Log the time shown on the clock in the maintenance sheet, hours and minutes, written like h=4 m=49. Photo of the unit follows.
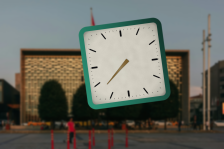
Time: h=7 m=38
